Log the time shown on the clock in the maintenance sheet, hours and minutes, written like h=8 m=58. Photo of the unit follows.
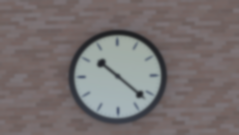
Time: h=10 m=22
